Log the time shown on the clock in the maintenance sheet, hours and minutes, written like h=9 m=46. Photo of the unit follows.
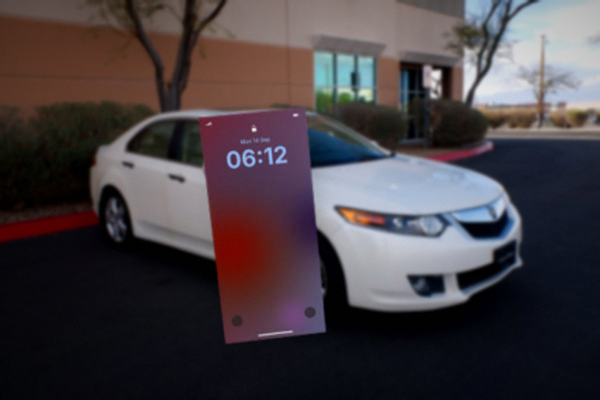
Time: h=6 m=12
